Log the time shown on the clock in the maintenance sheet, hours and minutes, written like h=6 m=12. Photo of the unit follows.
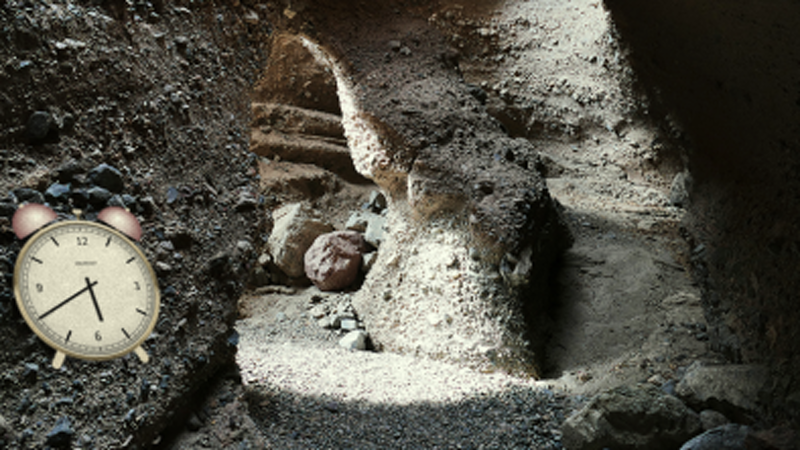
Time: h=5 m=40
